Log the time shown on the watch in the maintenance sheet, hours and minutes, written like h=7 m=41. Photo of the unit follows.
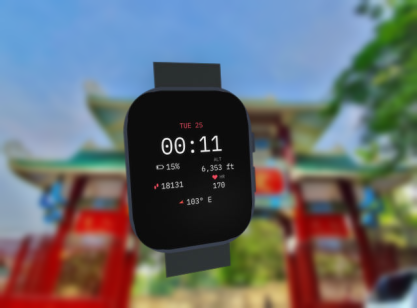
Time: h=0 m=11
